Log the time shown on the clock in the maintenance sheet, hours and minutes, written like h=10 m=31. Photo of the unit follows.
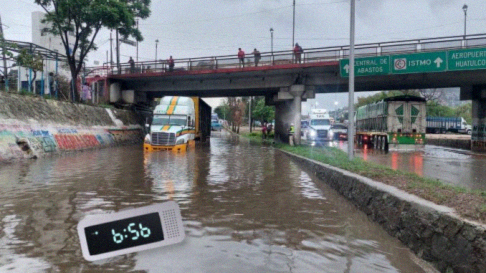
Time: h=6 m=56
